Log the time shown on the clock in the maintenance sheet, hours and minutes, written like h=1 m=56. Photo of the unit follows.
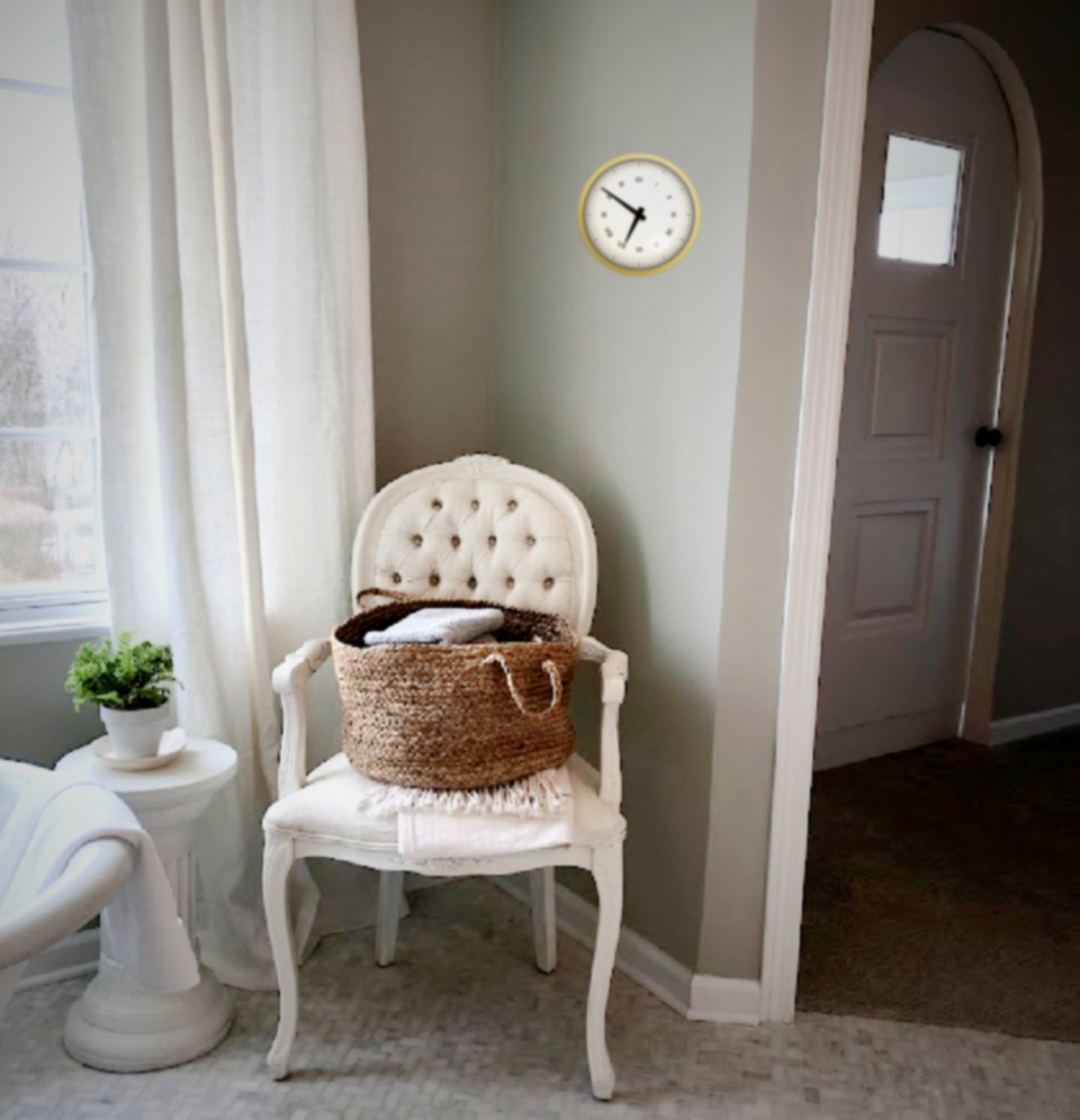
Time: h=6 m=51
